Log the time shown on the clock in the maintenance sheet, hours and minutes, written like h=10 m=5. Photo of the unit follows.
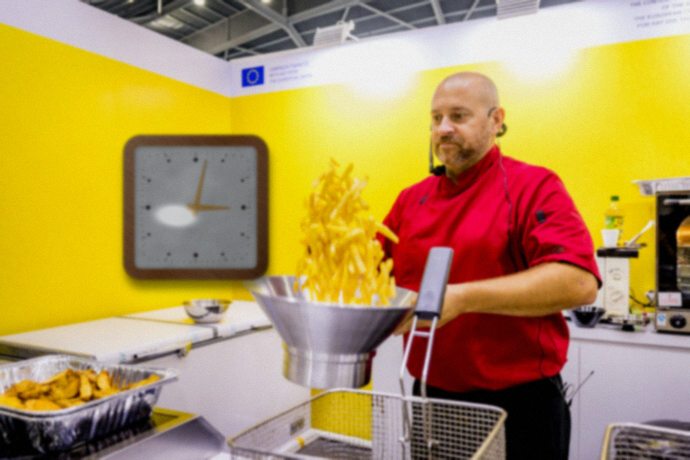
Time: h=3 m=2
